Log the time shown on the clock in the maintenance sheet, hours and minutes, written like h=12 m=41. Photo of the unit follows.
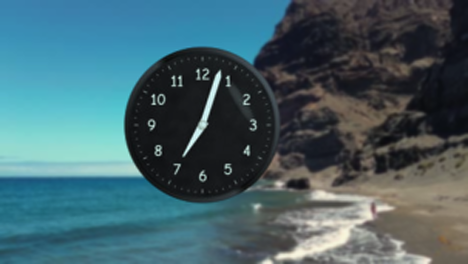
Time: h=7 m=3
